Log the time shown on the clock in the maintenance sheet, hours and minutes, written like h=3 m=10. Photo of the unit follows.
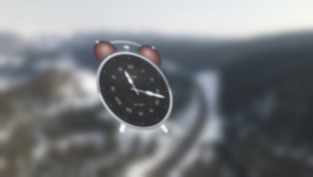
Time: h=11 m=17
